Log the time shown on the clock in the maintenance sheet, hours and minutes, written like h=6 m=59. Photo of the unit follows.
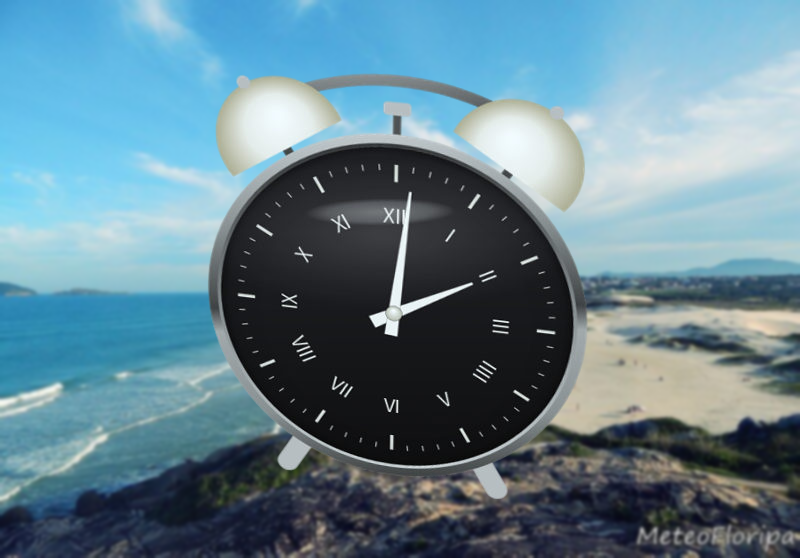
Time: h=2 m=1
